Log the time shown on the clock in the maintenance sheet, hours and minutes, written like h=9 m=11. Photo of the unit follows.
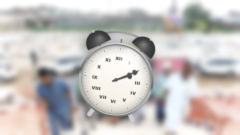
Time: h=2 m=10
